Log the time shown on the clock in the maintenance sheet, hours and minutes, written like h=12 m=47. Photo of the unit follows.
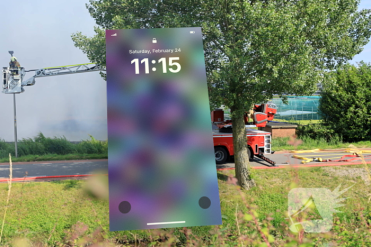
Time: h=11 m=15
